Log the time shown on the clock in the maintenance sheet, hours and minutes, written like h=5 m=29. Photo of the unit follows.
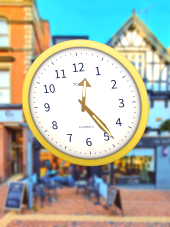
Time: h=12 m=24
